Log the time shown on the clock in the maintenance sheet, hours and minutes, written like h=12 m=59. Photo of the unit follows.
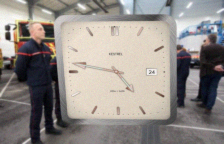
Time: h=4 m=47
